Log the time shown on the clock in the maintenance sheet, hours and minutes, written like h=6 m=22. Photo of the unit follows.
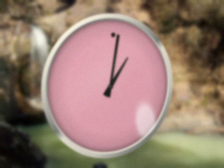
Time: h=1 m=1
